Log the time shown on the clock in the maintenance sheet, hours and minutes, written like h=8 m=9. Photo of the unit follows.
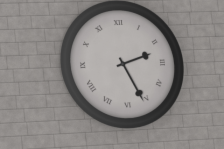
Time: h=2 m=26
